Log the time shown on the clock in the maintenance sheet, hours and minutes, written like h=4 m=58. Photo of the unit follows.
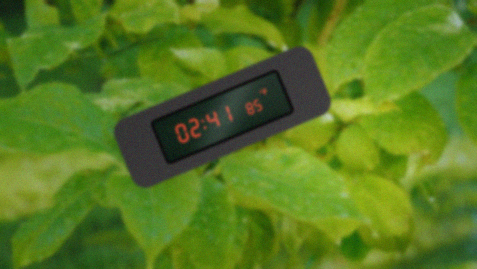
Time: h=2 m=41
